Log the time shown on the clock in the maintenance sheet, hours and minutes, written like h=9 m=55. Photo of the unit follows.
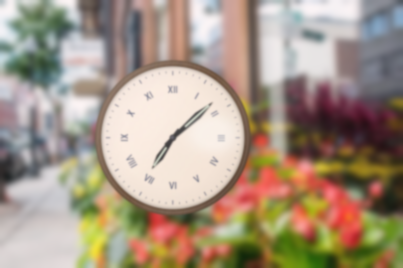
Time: h=7 m=8
